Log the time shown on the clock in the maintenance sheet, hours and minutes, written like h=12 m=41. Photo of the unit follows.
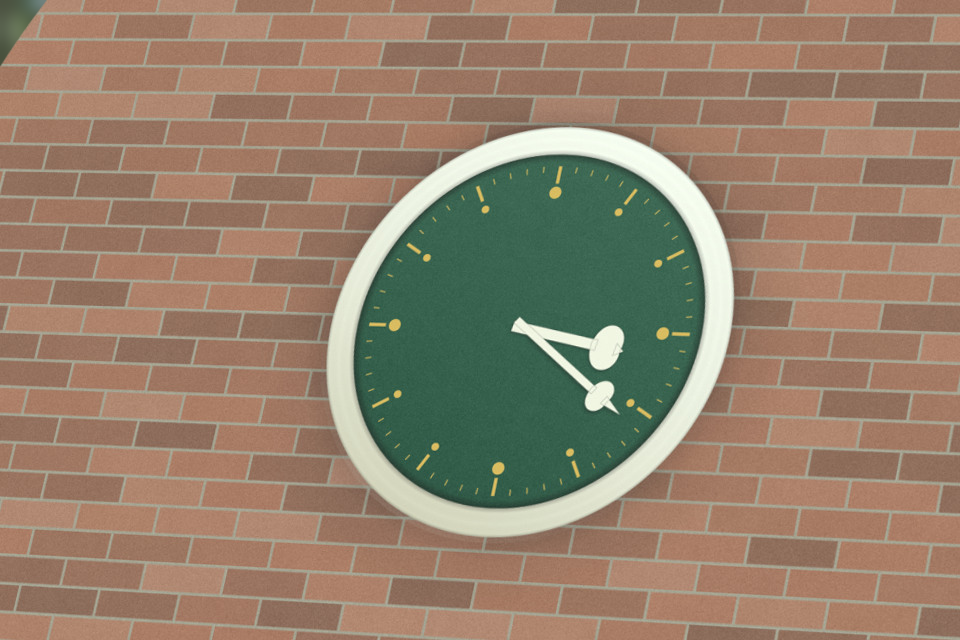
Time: h=3 m=21
